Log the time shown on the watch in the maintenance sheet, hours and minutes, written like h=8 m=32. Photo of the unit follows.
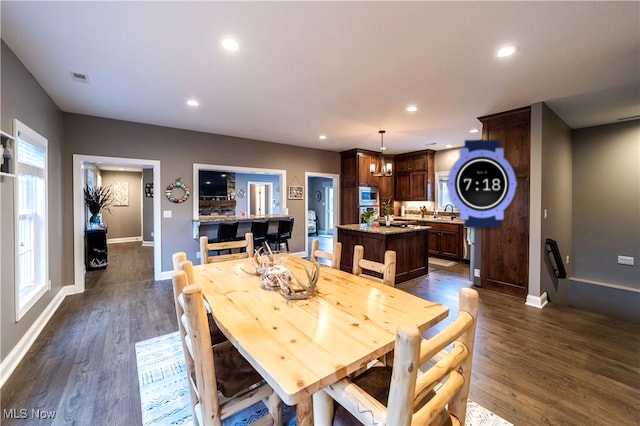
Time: h=7 m=18
